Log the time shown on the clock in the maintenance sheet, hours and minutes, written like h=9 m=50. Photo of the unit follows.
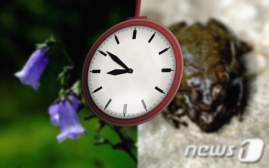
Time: h=8 m=51
